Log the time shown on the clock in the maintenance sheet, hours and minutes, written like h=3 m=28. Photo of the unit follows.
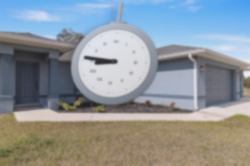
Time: h=8 m=46
